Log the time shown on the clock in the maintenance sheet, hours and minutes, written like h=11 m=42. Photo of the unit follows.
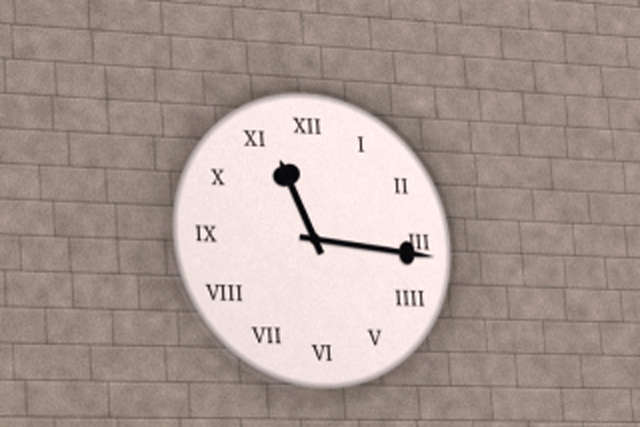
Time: h=11 m=16
